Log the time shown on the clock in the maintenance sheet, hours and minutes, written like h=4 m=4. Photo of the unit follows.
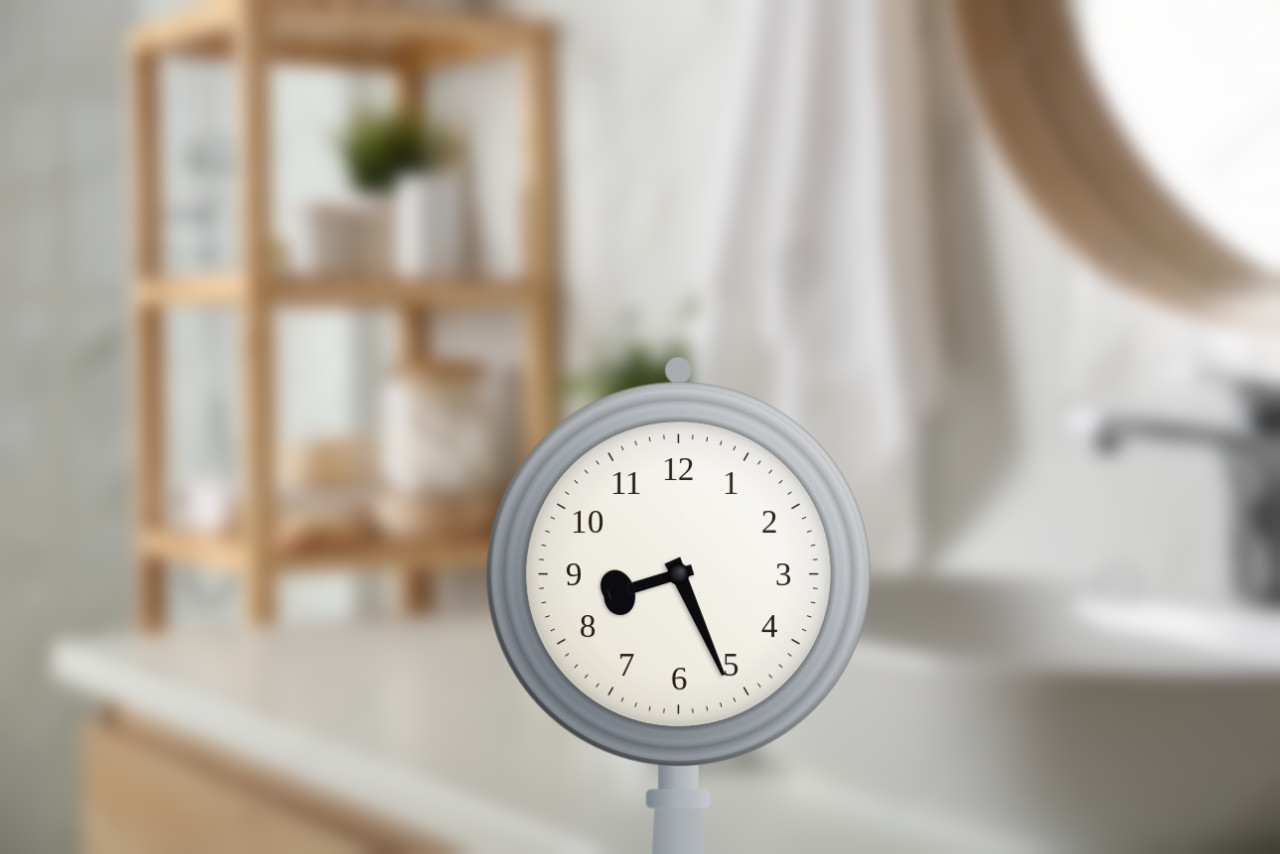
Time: h=8 m=26
